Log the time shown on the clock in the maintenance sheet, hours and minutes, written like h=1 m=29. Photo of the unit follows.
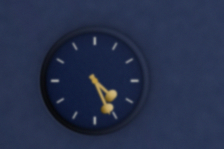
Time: h=4 m=26
